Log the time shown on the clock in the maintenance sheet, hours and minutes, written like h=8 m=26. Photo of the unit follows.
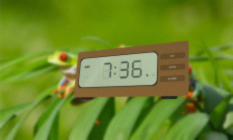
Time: h=7 m=36
